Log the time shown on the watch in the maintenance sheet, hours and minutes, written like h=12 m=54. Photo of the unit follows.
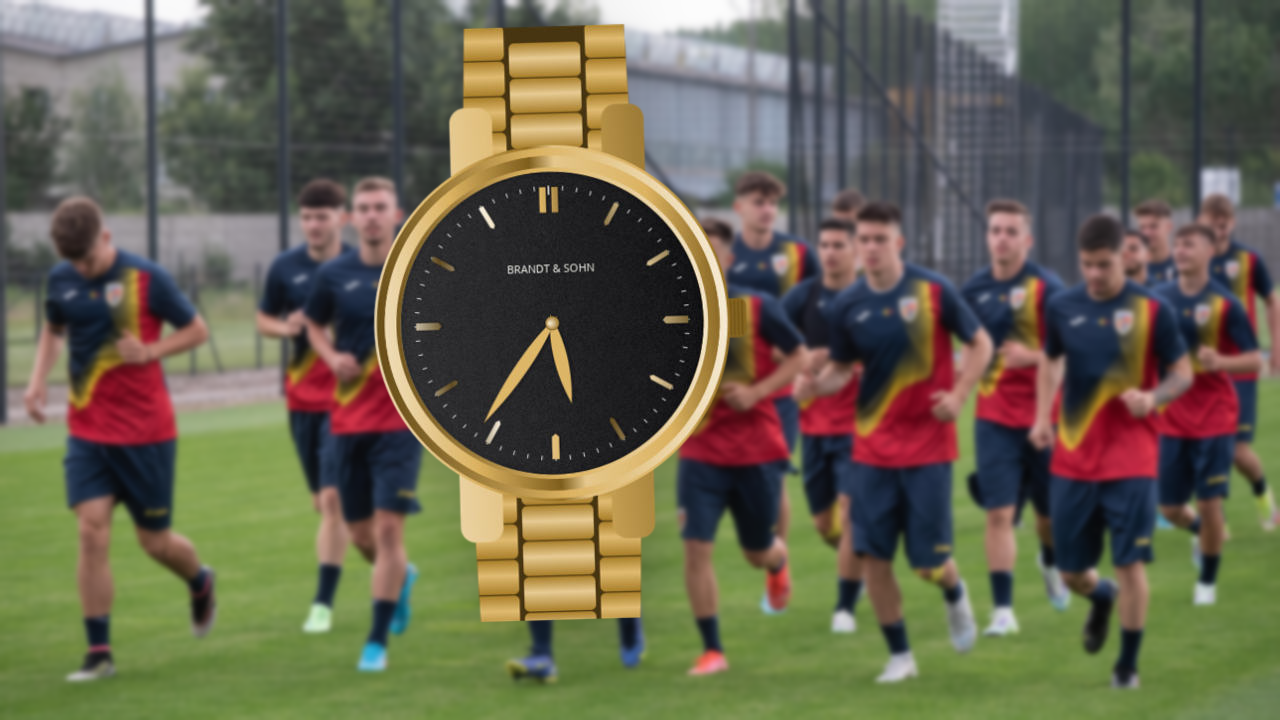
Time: h=5 m=36
